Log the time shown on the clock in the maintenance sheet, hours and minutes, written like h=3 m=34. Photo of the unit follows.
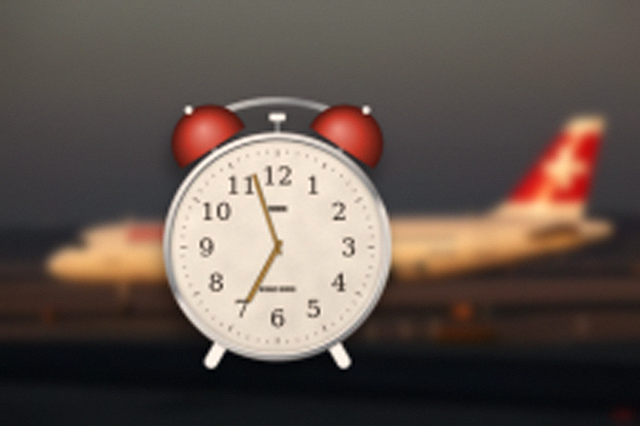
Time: h=6 m=57
